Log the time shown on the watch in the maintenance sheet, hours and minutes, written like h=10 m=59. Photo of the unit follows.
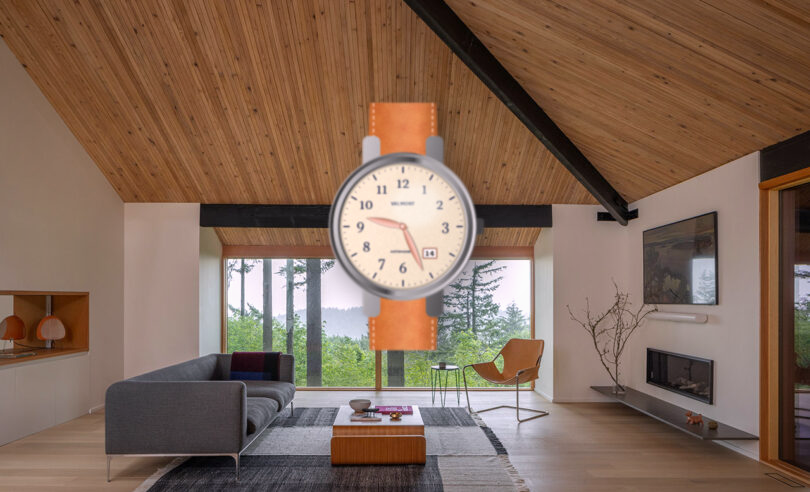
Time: h=9 m=26
